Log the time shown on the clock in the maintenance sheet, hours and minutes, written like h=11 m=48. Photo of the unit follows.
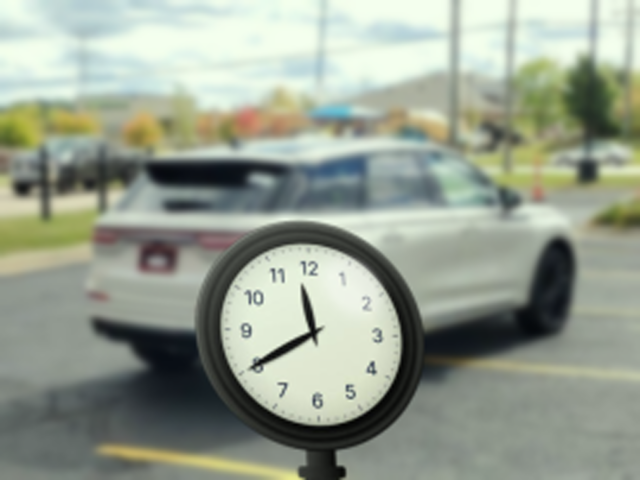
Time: h=11 m=40
